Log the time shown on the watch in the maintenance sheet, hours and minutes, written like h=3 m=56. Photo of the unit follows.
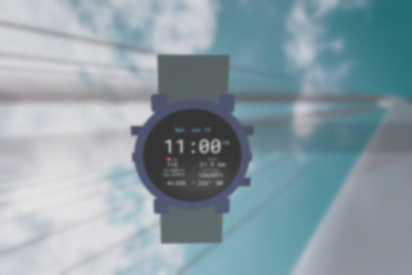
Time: h=11 m=0
